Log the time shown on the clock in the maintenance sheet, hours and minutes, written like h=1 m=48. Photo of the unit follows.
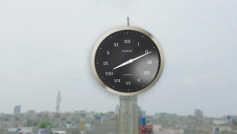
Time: h=8 m=11
